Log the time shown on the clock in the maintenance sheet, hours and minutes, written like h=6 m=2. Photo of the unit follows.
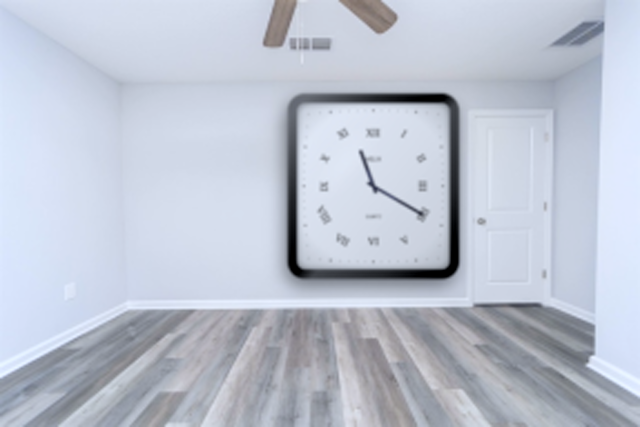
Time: h=11 m=20
